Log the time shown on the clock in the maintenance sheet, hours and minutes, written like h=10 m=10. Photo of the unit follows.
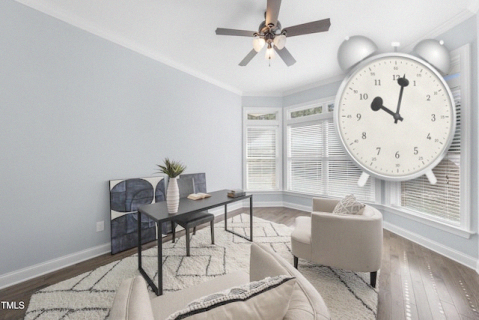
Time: h=10 m=2
